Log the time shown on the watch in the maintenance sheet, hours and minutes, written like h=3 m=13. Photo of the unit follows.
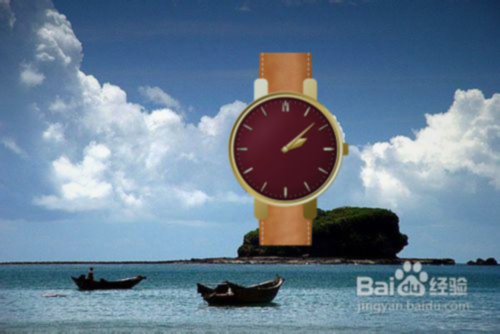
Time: h=2 m=8
